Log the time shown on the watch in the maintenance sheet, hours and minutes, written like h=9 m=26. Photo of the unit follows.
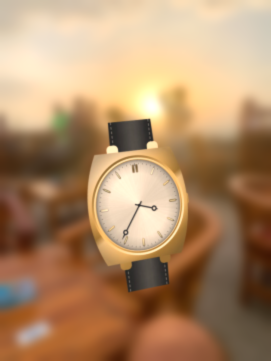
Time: h=3 m=36
